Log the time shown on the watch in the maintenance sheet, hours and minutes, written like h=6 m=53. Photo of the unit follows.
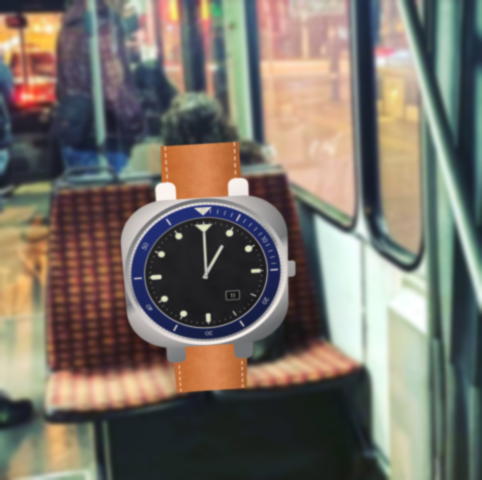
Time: h=1 m=0
